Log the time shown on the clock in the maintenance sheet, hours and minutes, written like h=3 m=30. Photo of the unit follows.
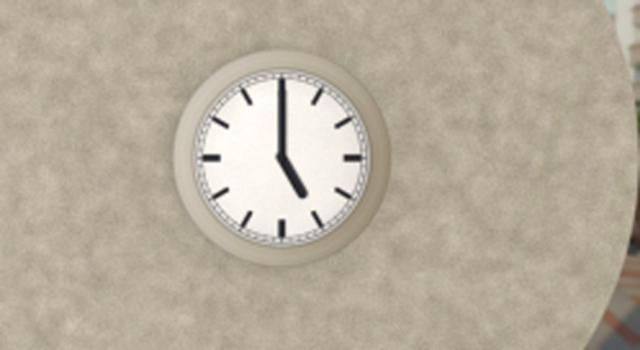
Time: h=5 m=0
